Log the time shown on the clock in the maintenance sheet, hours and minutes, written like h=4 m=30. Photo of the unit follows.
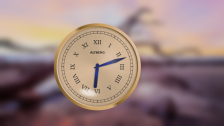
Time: h=6 m=12
